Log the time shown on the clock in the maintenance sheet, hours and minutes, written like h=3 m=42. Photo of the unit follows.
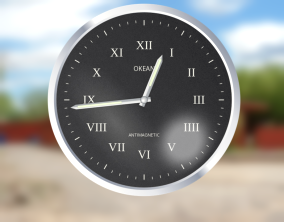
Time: h=12 m=44
